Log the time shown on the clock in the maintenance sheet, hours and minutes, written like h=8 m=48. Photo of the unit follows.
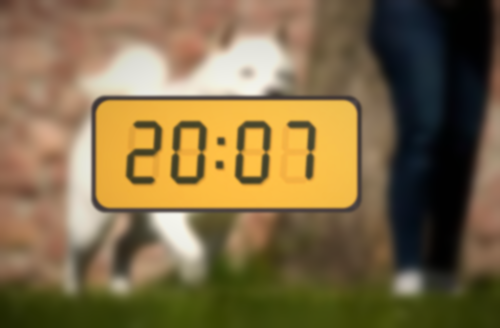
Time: h=20 m=7
